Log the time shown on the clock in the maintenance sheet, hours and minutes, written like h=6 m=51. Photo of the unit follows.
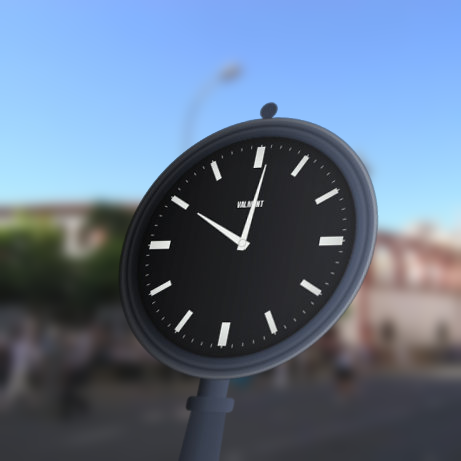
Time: h=10 m=1
